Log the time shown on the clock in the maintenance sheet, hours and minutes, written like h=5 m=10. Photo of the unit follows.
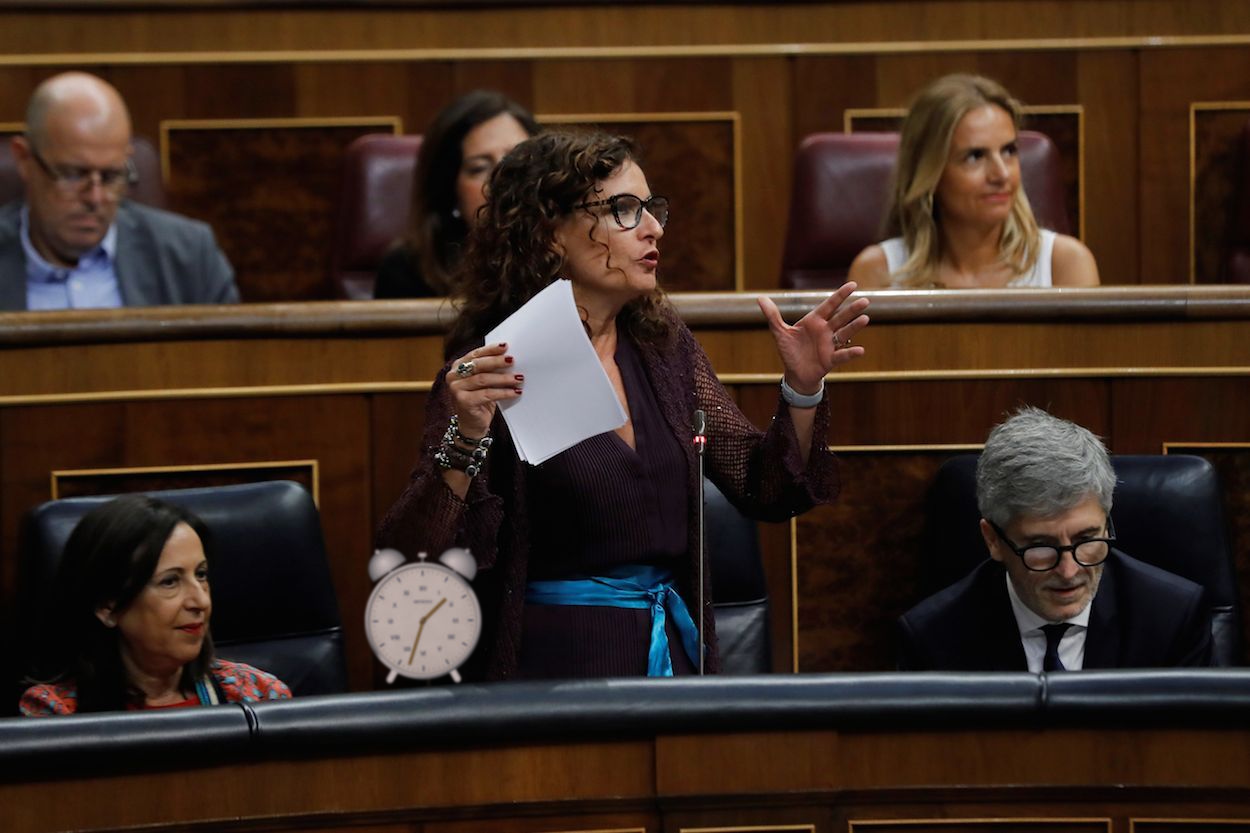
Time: h=1 m=33
